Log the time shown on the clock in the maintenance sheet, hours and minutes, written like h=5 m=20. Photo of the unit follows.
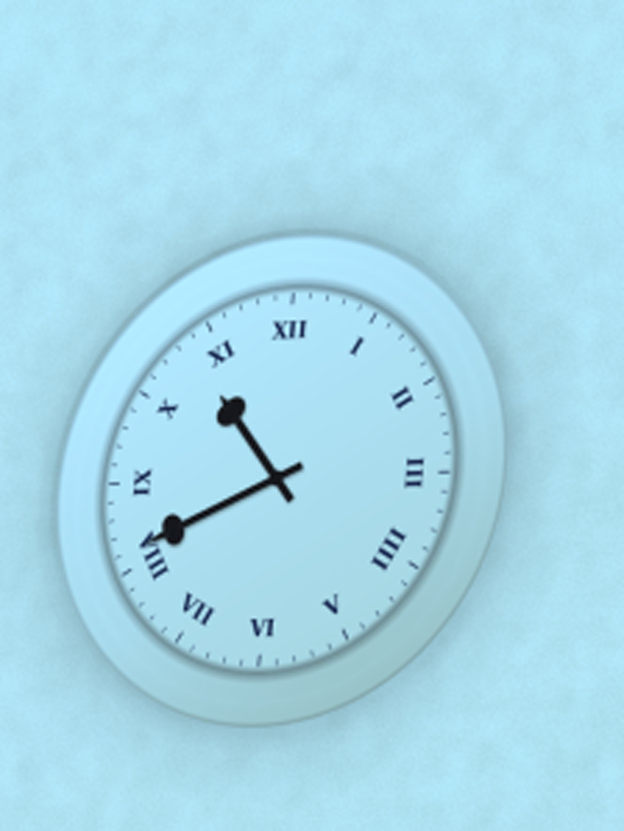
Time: h=10 m=41
